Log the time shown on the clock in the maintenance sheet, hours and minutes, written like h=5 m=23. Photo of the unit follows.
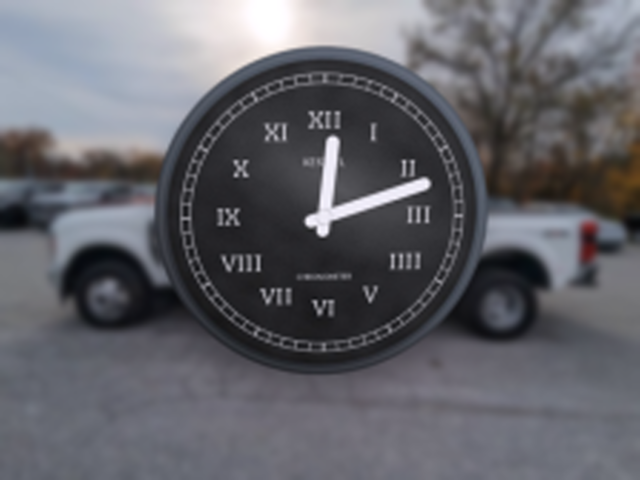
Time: h=12 m=12
